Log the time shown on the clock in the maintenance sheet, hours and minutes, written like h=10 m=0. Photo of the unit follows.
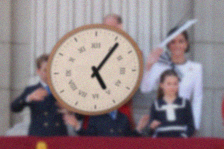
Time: h=5 m=6
